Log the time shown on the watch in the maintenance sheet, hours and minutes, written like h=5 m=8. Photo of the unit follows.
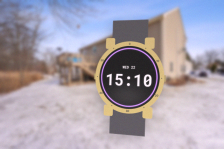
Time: h=15 m=10
